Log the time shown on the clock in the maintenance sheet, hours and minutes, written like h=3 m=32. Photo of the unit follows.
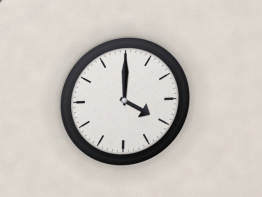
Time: h=4 m=0
